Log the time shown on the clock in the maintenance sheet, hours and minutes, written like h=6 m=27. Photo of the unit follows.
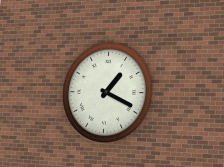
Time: h=1 m=19
